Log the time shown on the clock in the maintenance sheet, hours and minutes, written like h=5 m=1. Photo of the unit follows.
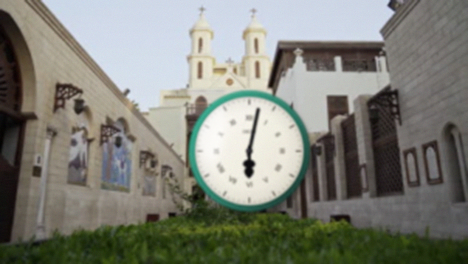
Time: h=6 m=2
